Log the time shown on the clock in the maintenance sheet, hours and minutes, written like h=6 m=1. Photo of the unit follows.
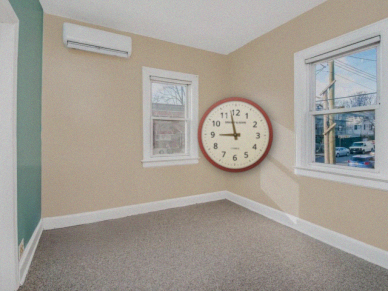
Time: h=8 m=58
